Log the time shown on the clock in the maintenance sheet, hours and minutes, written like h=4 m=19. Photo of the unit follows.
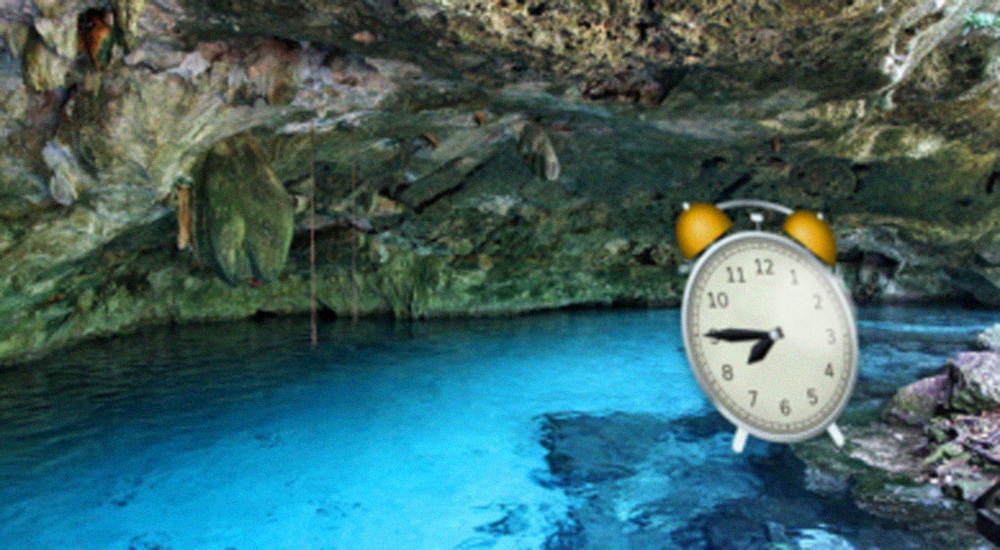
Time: h=7 m=45
